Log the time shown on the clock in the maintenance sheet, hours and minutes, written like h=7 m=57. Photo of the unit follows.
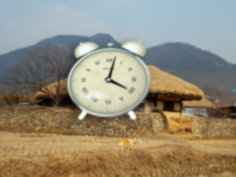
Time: h=4 m=2
